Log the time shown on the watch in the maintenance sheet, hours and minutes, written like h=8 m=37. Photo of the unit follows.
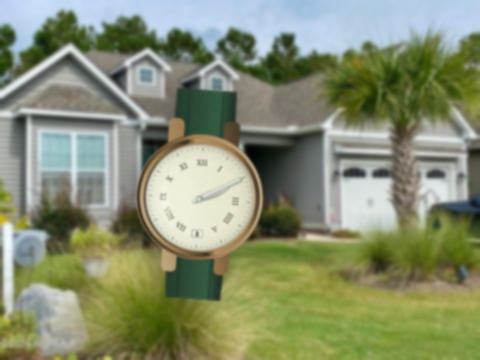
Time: h=2 m=10
